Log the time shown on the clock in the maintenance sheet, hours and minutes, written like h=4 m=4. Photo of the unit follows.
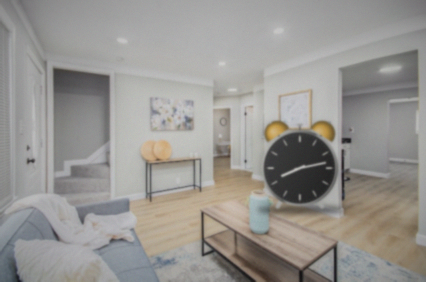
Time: h=8 m=13
